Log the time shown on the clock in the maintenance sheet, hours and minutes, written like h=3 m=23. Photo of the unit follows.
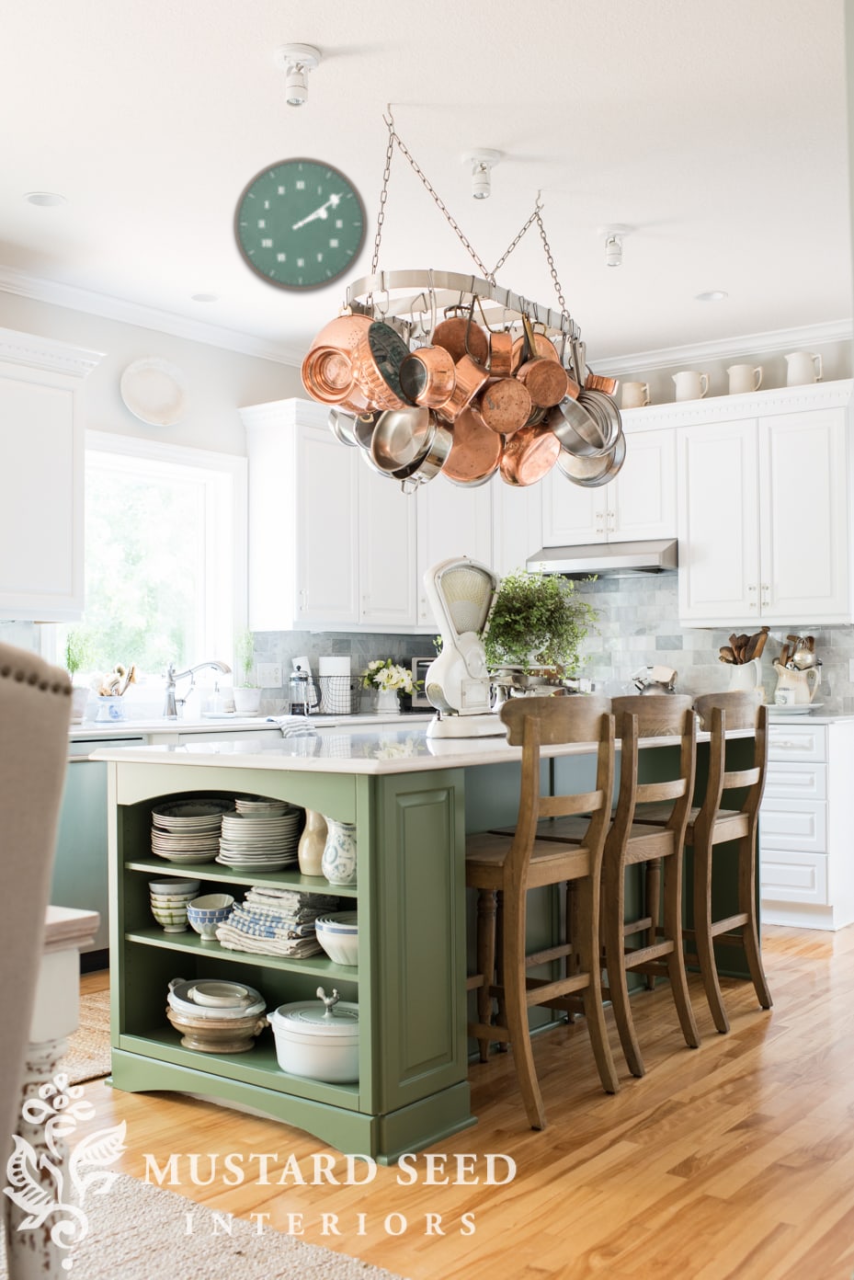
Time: h=2 m=9
